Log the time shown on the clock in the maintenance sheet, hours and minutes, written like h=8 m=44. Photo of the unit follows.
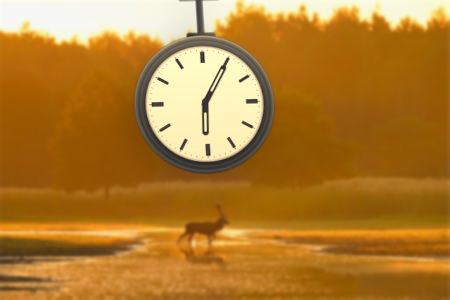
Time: h=6 m=5
